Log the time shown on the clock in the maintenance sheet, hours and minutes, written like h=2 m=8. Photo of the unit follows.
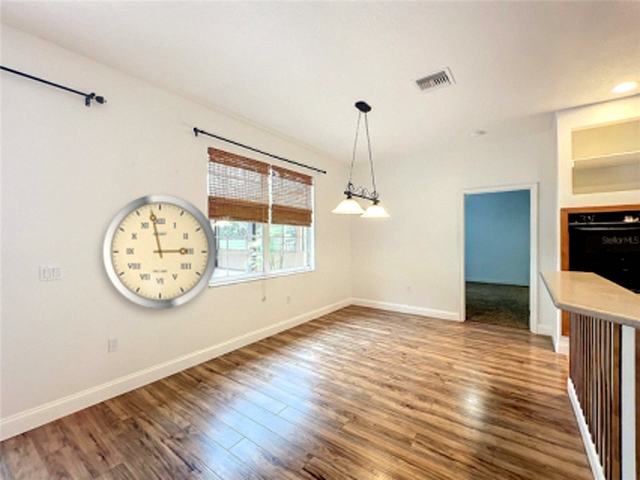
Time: h=2 m=58
